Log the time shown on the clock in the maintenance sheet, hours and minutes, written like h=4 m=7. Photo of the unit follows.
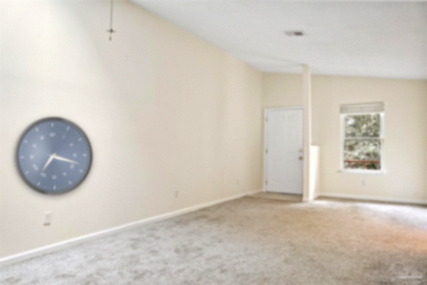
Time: h=7 m=18
